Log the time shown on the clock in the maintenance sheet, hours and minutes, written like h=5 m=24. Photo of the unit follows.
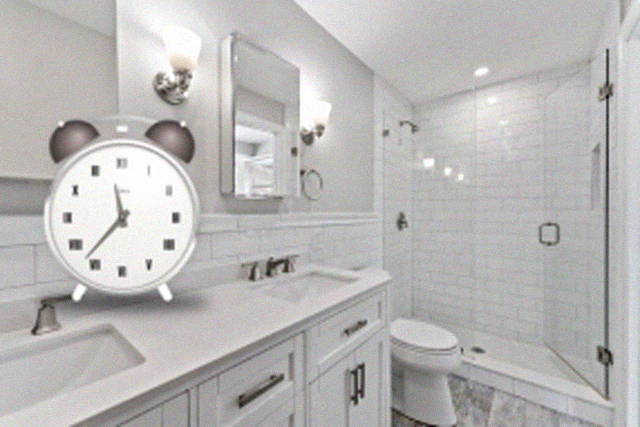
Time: h=11 m=37
